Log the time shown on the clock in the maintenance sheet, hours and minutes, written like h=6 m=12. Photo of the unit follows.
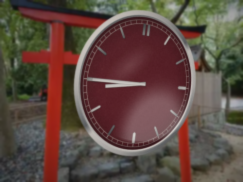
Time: h=8 m=45
